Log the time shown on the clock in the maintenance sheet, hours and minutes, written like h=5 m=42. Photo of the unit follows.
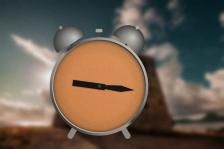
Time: h=9 m=16
